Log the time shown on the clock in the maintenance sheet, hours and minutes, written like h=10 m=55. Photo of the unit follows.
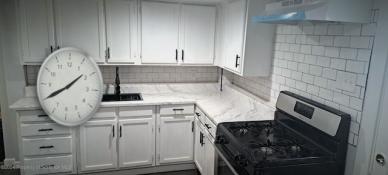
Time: h=1 m=40
